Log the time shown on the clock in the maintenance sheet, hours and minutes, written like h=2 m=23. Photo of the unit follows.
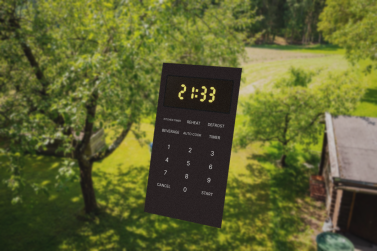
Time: h=21 m=33
